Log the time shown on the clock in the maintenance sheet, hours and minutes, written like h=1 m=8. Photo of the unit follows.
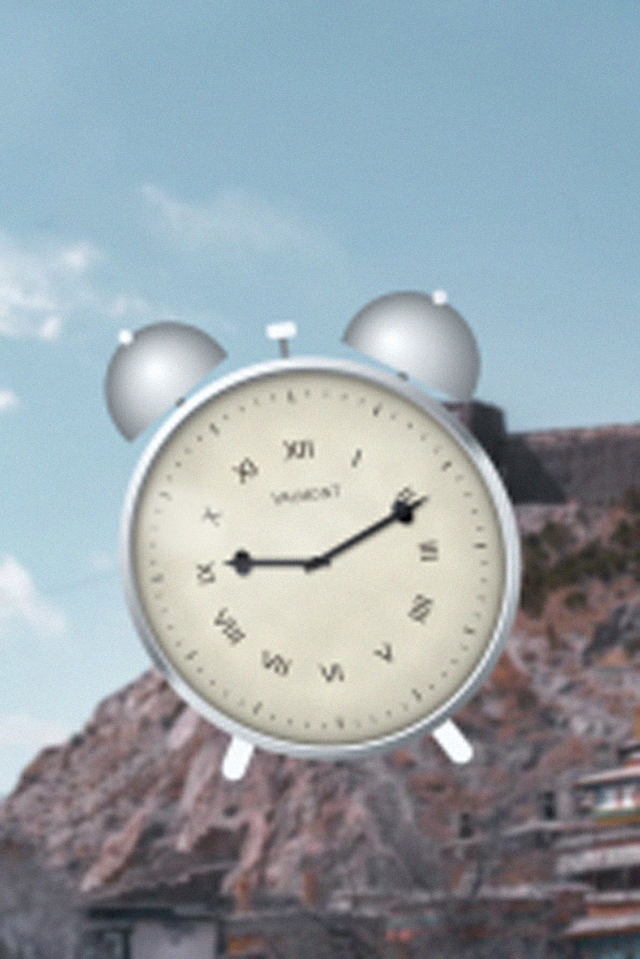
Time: h=9 m=11
